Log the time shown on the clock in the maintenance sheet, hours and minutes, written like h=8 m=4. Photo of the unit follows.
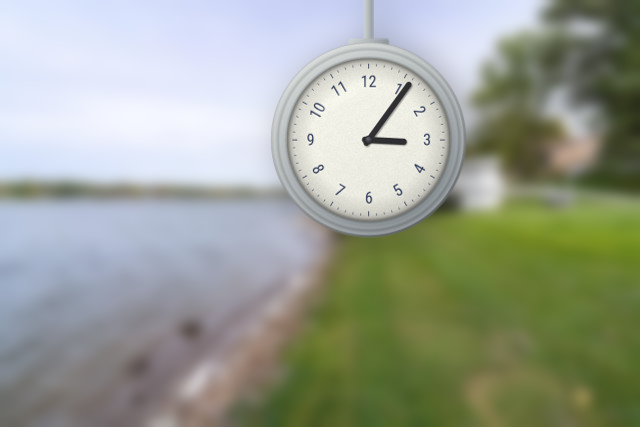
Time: h=3 m=6
